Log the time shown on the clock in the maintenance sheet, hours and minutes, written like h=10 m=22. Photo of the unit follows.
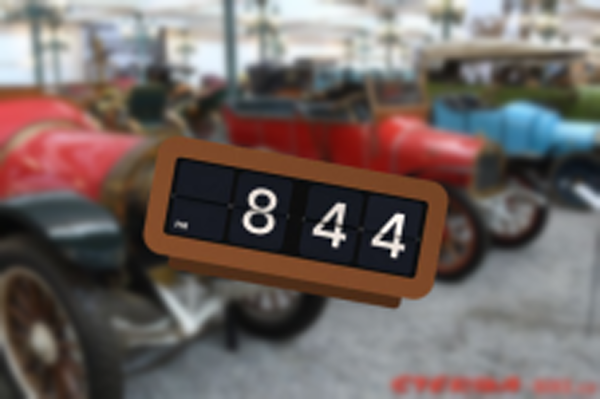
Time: h=8 m=44
